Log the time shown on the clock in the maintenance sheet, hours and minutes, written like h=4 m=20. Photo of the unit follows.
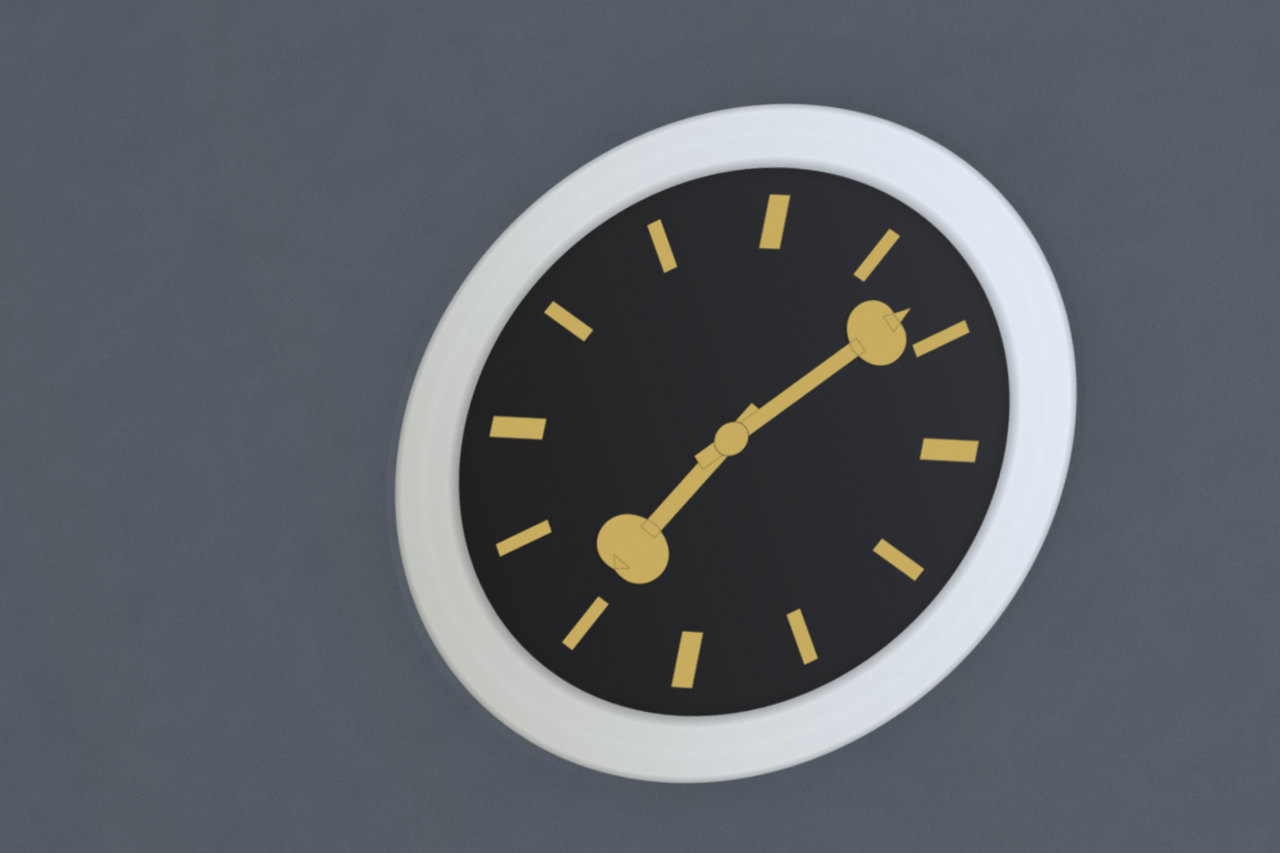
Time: h=7 m=8
